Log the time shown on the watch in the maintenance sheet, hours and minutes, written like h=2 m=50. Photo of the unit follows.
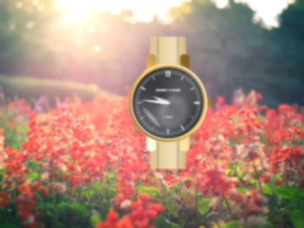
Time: h=9 m=46
